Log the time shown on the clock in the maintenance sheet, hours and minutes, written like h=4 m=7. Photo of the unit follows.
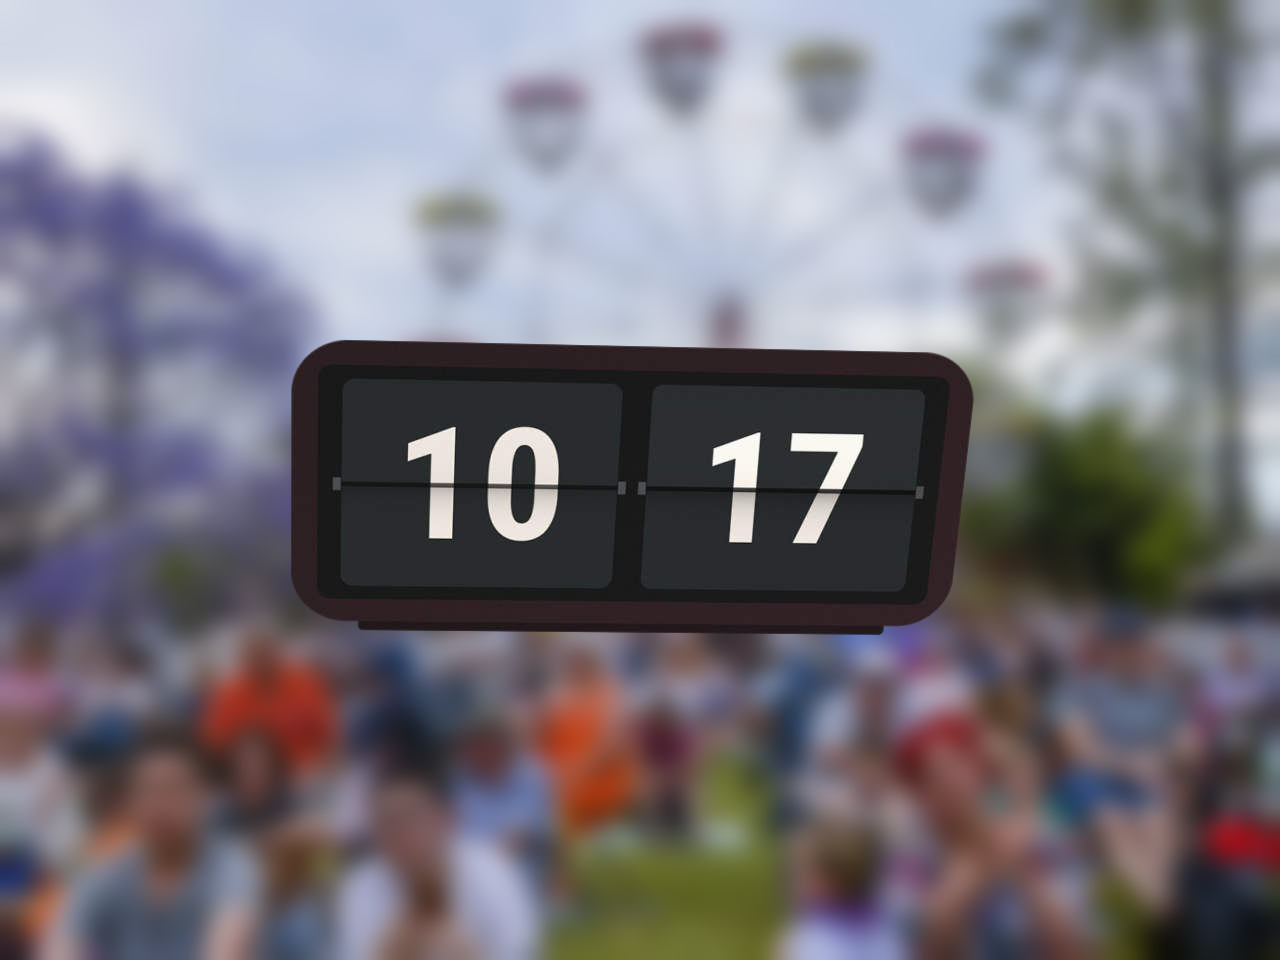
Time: h=10 m=17
